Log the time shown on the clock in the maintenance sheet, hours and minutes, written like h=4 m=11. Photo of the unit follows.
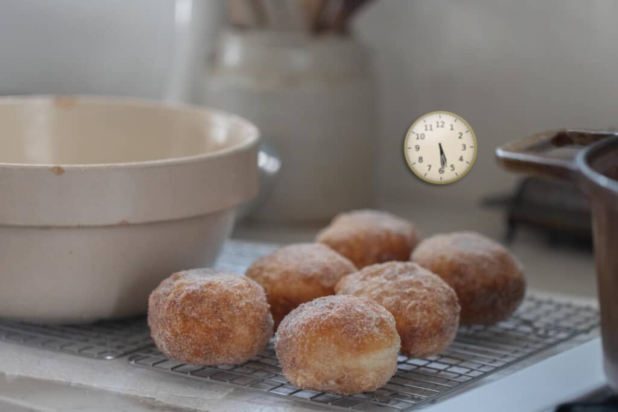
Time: h=5 m=29
